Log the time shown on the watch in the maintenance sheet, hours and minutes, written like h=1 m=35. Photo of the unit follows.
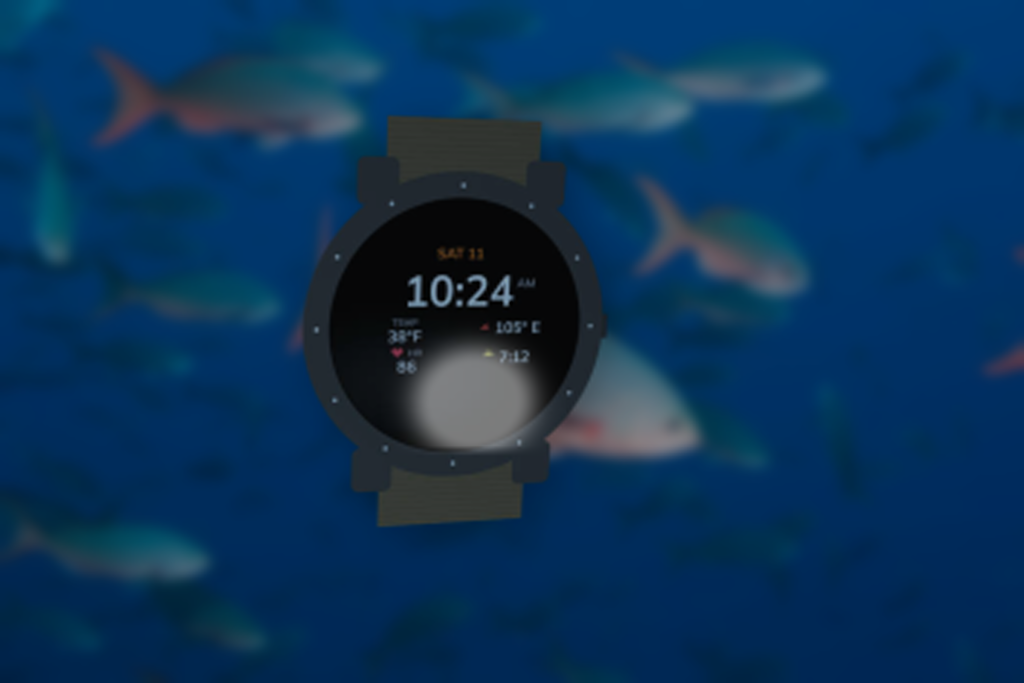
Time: h=10 m=24
